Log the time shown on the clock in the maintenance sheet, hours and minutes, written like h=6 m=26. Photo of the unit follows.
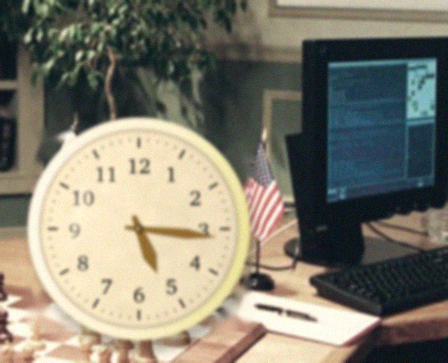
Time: h=5 m=16
